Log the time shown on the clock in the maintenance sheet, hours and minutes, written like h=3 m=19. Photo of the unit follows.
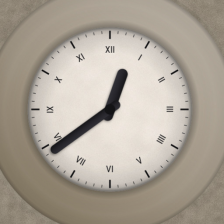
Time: h=12 m=39
